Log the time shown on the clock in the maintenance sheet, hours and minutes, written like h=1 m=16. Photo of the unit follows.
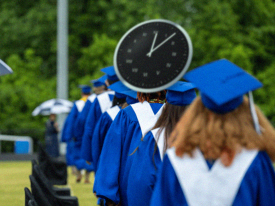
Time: h=12 m=7
